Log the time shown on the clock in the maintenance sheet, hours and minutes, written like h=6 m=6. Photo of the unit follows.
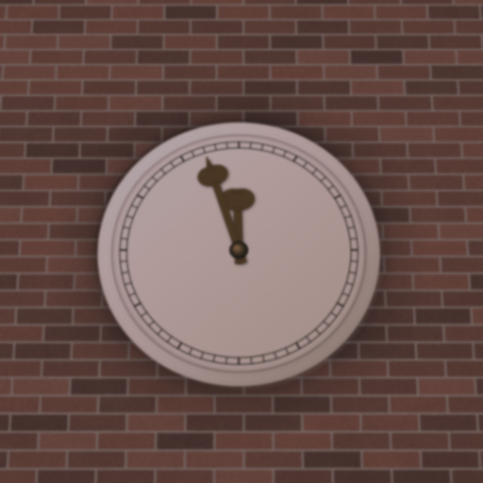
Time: h=11 m=57
